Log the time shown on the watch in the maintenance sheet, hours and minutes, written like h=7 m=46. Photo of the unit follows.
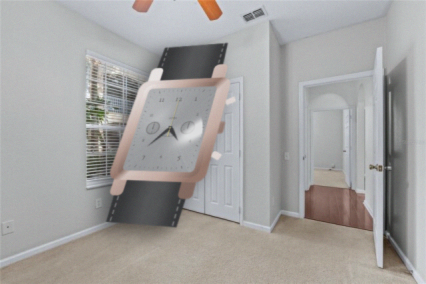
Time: h=4 m=37
